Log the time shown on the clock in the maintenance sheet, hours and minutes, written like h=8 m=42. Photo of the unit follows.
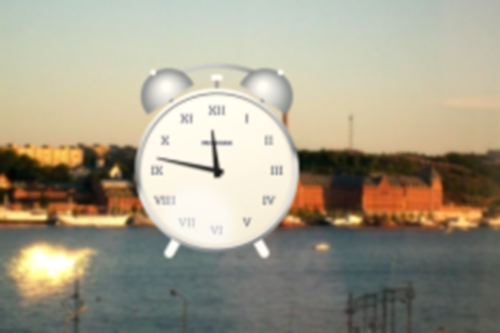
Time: h=11 m=47
